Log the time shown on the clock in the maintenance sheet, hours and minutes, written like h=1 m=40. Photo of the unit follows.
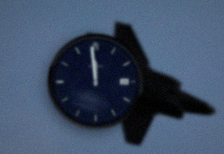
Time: h=11 m=59
